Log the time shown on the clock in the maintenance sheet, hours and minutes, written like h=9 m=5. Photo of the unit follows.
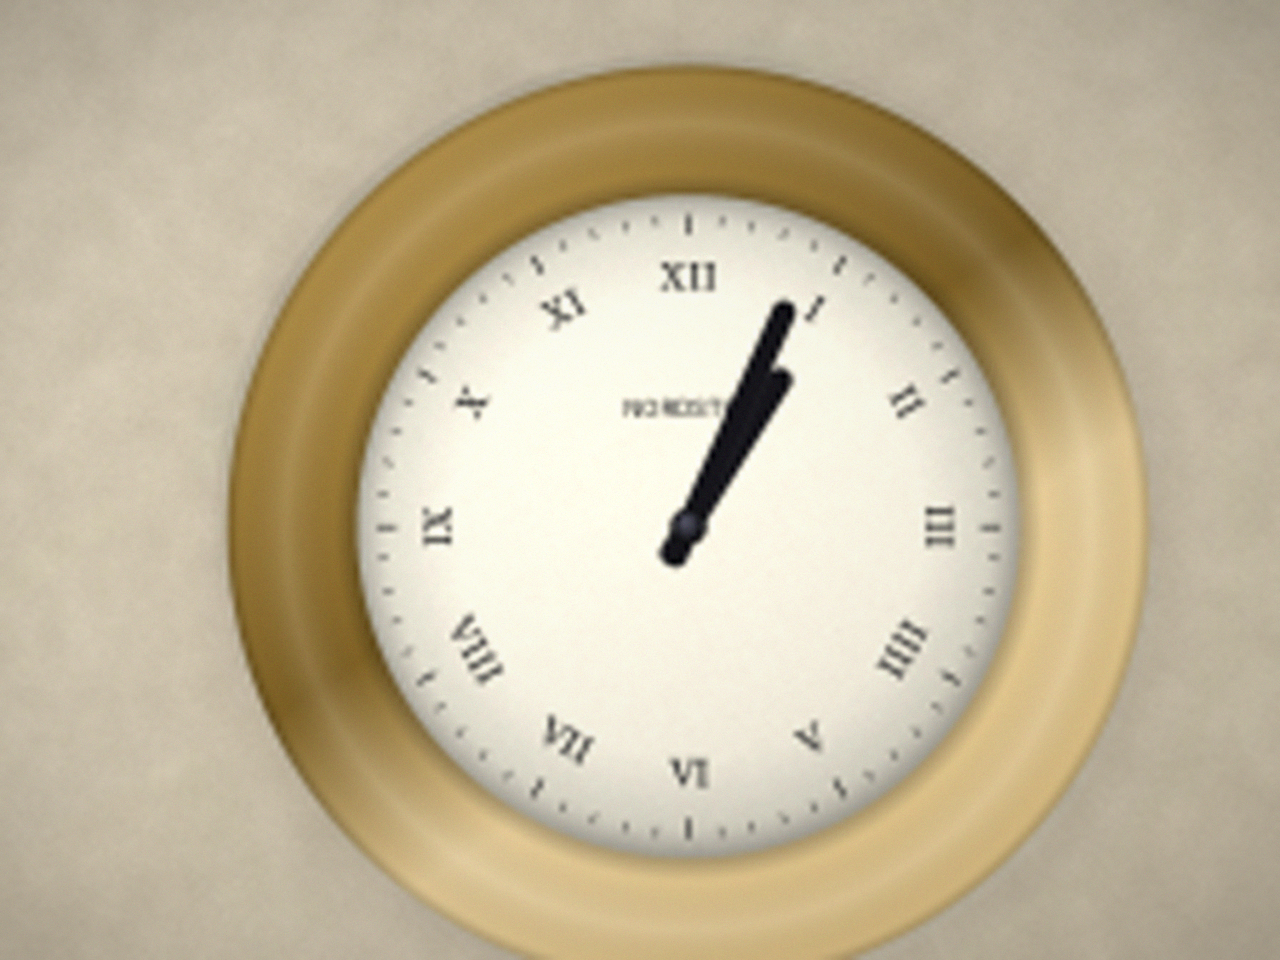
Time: h=1 m=4
